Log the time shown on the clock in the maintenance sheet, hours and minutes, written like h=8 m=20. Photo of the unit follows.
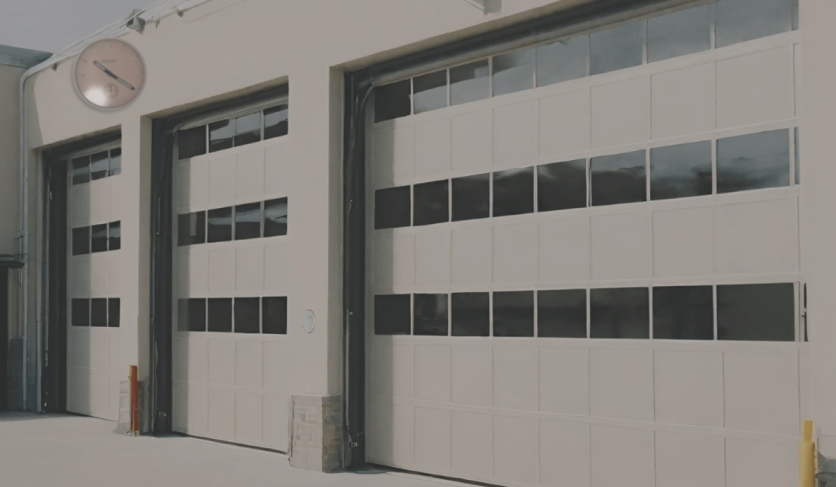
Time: h=10 m=21
